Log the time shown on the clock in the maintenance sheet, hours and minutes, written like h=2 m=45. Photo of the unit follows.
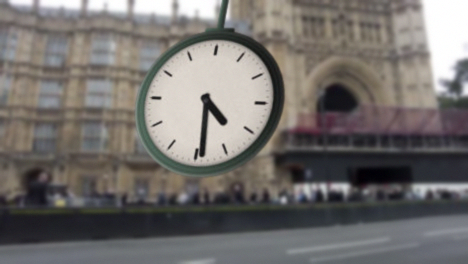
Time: h=4 m=29
